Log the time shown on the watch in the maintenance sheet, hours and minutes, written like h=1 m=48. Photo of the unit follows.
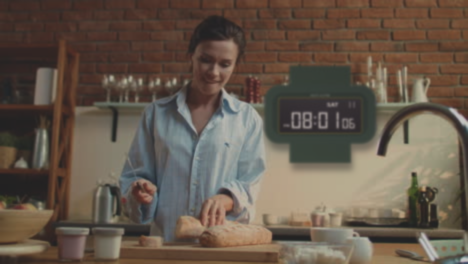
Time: h=8 m=1
